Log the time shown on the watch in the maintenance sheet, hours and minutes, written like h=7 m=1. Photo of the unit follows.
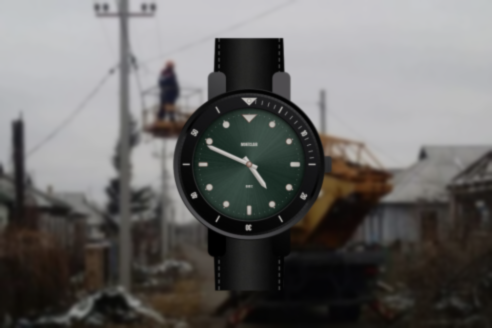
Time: h=4 m=49
